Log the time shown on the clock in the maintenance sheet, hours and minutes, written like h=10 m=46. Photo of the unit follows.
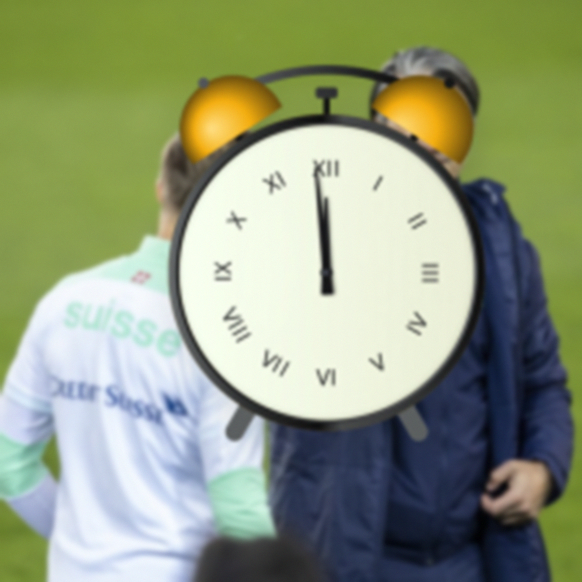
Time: h=11 m=59
